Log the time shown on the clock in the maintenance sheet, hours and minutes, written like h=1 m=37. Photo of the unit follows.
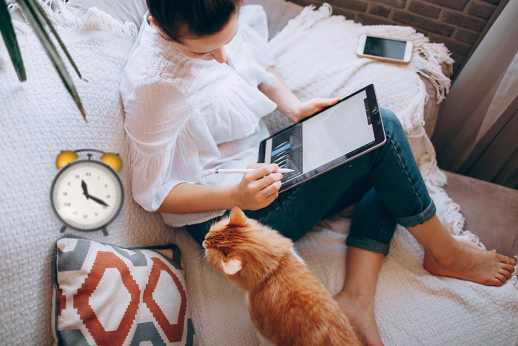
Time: h=11 m=19
